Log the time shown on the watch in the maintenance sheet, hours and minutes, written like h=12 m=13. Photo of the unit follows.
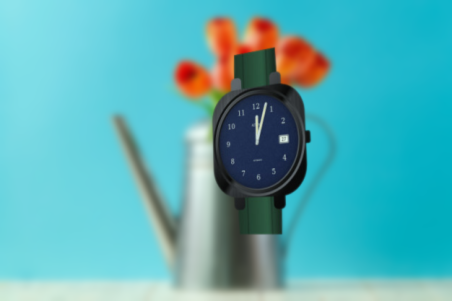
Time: h=12 m=3
